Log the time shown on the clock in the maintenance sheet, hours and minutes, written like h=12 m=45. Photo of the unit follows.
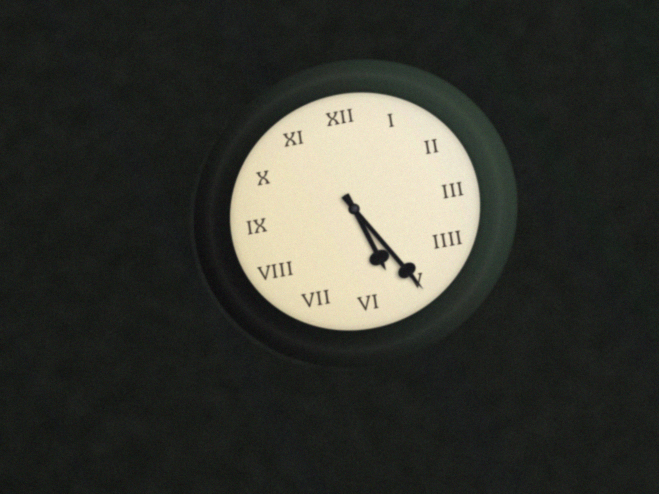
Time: h=5 m=25
